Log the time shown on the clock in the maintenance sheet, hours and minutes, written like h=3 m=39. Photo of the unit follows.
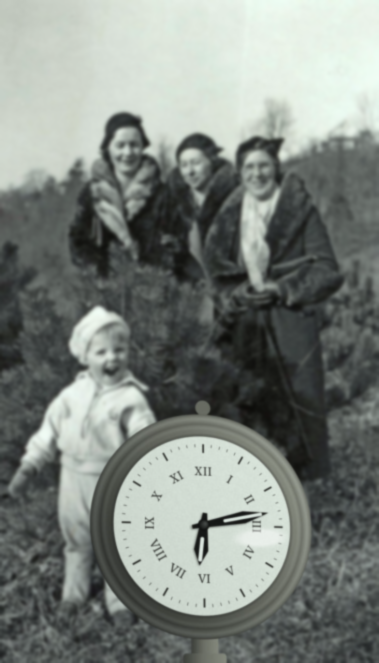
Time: h=6 m=13
